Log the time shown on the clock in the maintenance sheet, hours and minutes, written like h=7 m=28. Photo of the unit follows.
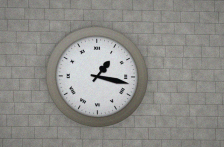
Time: h=1 m=17
